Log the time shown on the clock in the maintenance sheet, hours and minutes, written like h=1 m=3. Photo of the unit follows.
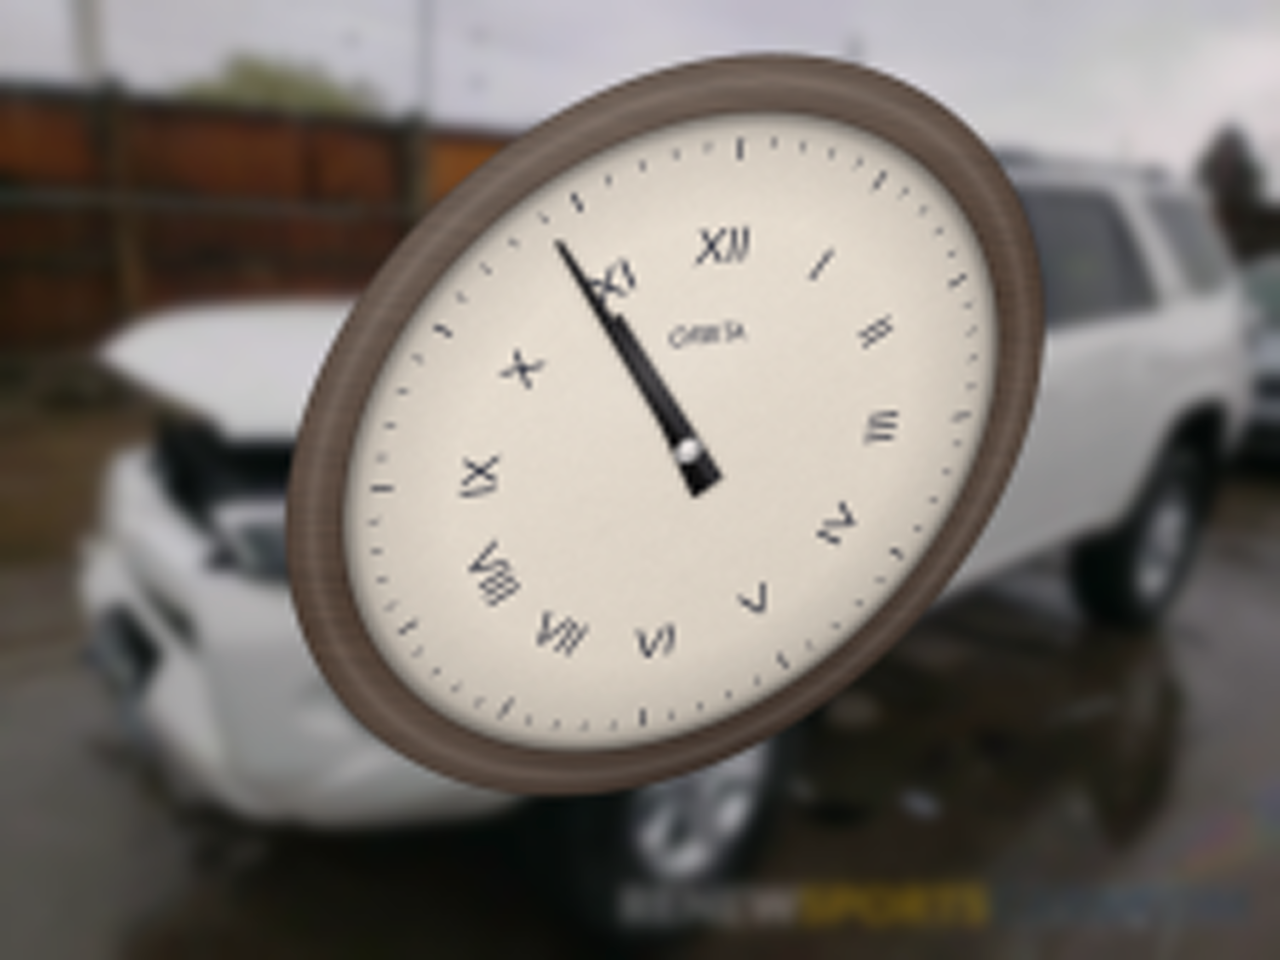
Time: h=10 m=54
